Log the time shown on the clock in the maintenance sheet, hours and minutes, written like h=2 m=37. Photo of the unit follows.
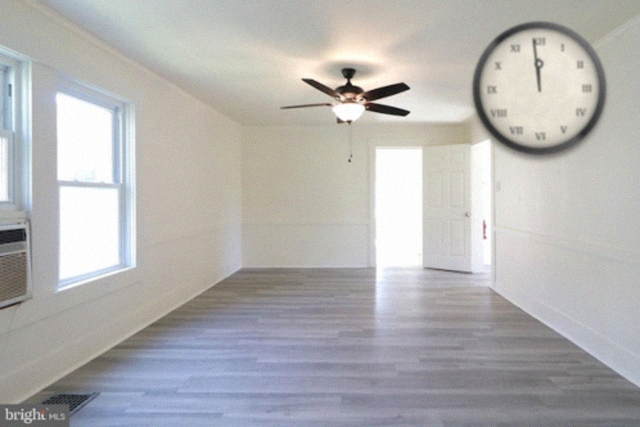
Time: h=11 m=59
